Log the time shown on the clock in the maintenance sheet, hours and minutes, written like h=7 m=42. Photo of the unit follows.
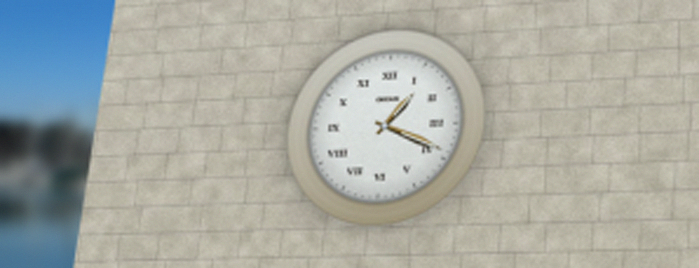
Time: h=1 m=19
